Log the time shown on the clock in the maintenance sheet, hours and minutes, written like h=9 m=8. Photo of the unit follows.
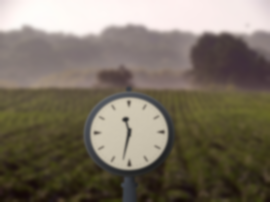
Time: h=11 m=32
